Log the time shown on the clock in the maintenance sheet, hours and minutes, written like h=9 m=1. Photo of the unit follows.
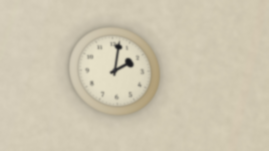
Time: h=2 m=2
